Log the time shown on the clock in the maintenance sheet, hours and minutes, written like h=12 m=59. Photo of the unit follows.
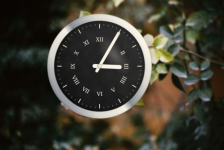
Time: h=3 m=5
